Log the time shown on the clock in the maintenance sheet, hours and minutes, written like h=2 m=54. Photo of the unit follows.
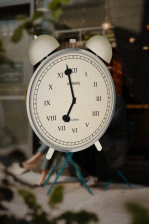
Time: h=6 m=58
